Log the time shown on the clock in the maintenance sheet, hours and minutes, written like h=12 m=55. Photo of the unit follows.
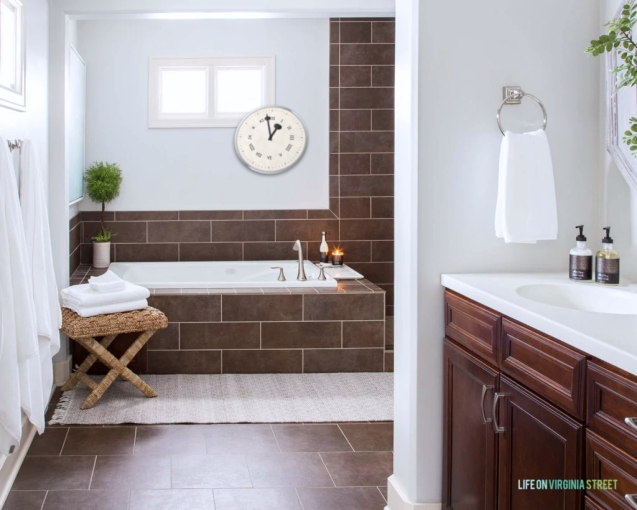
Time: h=12 m=58
